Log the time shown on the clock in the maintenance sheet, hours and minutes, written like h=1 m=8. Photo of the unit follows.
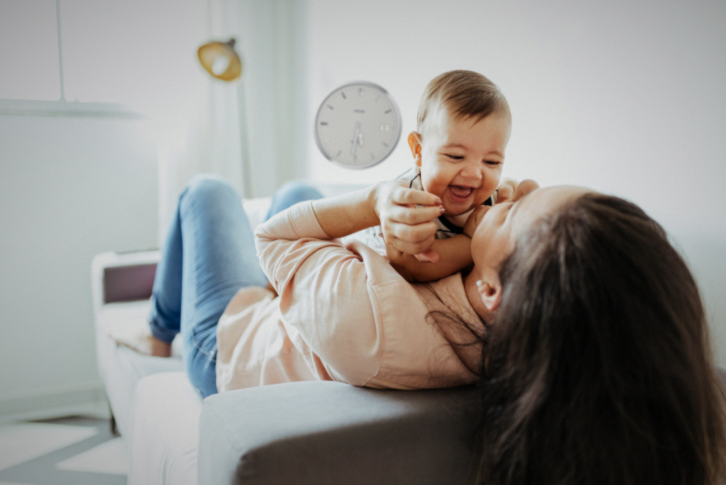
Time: h=5 m=31
